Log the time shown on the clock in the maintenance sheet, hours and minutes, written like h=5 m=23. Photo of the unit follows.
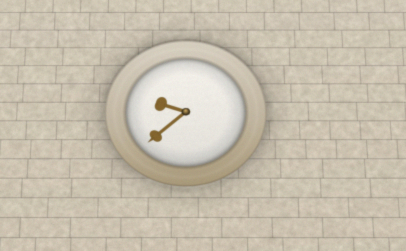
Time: h=9 m=38
